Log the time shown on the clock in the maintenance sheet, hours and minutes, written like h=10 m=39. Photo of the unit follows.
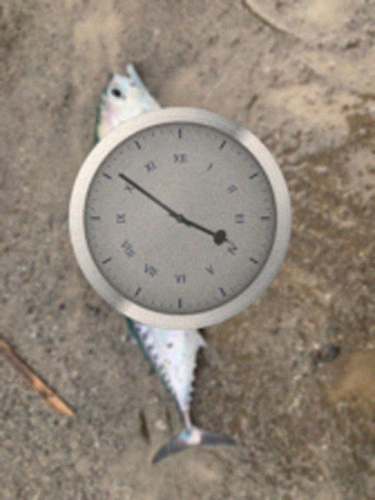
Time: h=3 m=51
